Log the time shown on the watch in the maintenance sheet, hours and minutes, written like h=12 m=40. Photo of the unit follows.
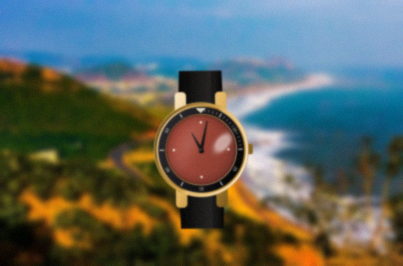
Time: h=11 m=2
